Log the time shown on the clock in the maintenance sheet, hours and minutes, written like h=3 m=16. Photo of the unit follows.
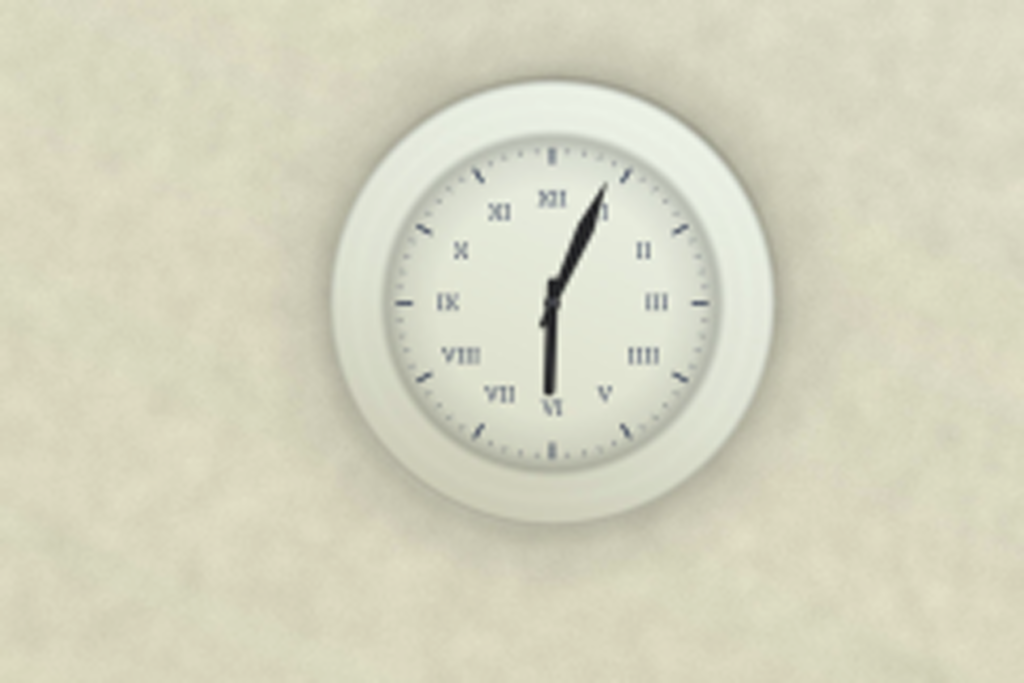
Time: h=6 m=4
